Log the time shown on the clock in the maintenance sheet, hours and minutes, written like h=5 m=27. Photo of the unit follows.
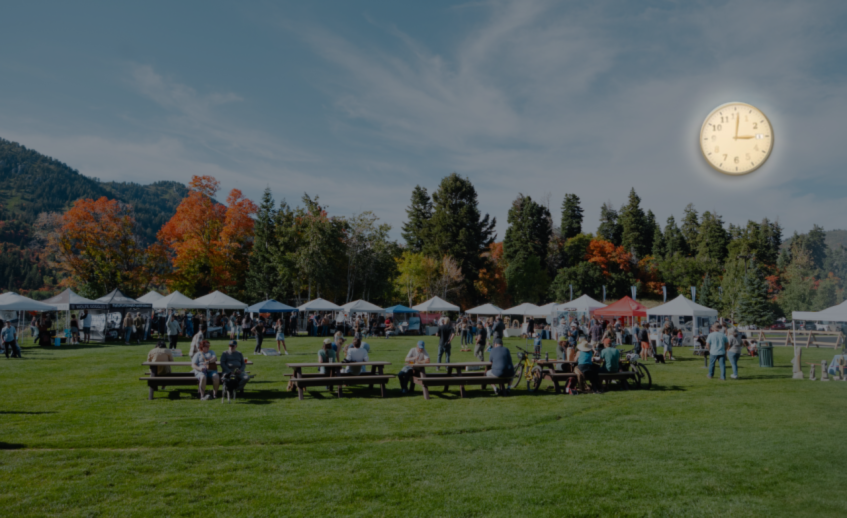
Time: h=3 m=1
